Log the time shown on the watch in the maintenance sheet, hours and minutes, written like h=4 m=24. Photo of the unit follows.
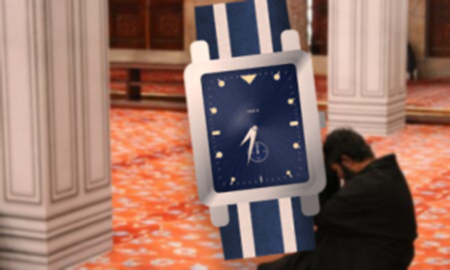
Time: h=7 m=33
